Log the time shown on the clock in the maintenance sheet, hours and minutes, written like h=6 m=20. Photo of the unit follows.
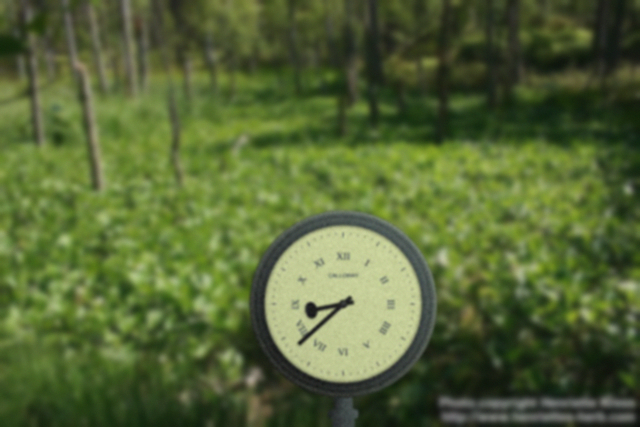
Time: h=8 m=38
